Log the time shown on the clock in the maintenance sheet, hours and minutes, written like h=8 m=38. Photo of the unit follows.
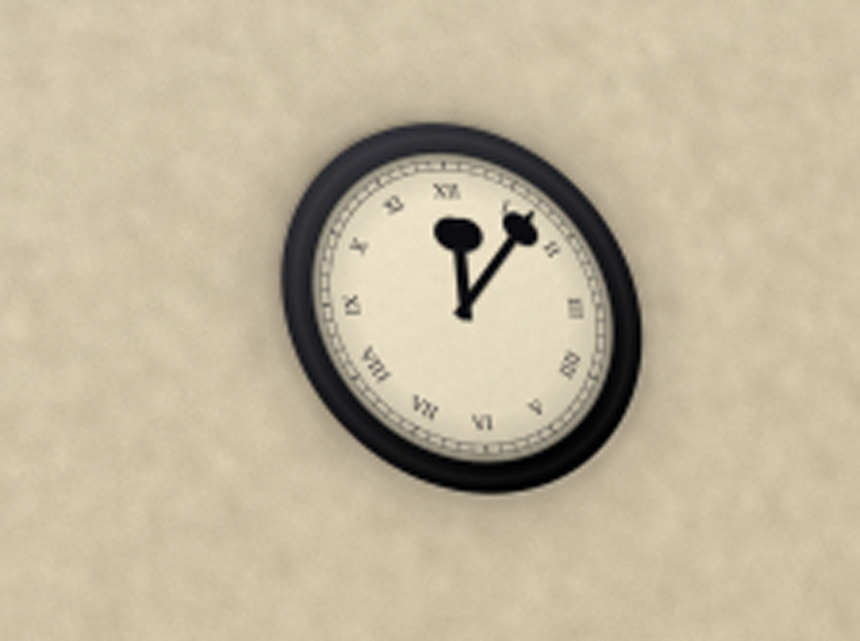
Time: h=12 m=7
